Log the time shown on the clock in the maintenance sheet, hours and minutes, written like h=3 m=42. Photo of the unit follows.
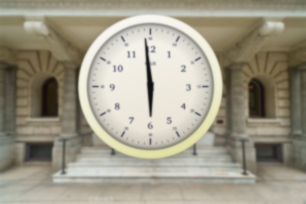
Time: h=5 m=59
